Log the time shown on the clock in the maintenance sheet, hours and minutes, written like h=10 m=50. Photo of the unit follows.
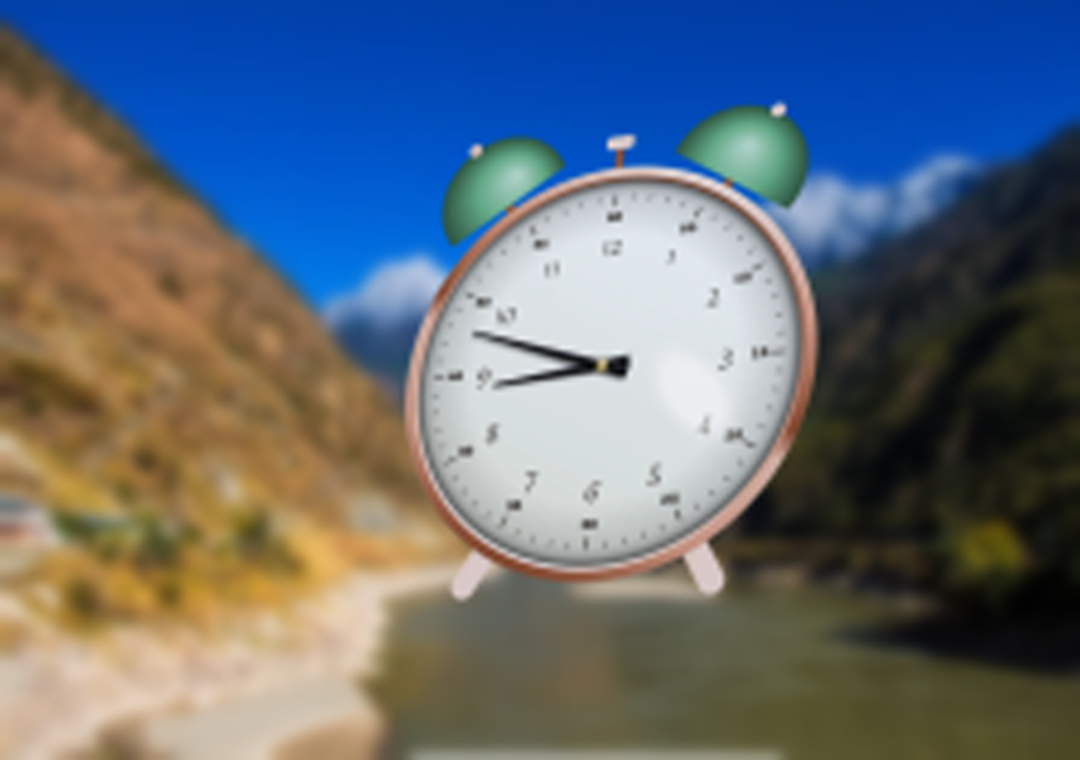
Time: h=8 m=48
